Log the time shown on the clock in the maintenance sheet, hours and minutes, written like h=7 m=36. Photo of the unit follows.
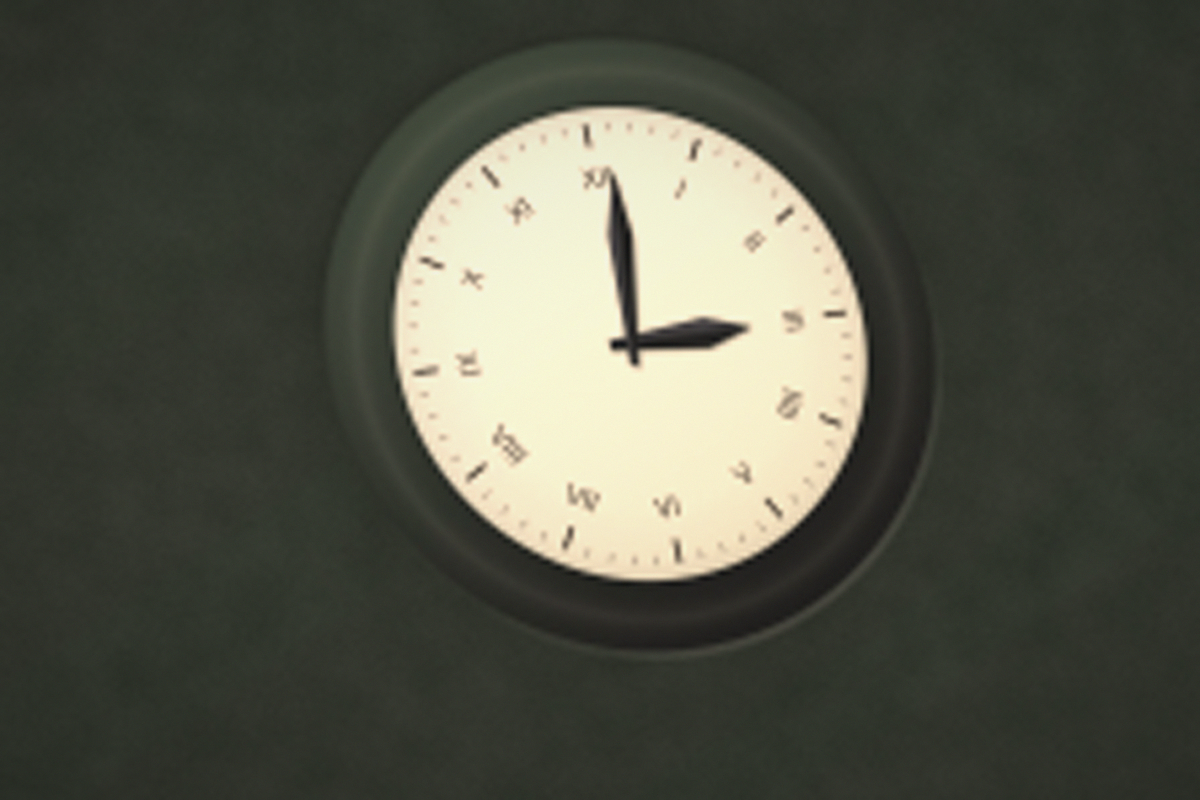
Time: h=3 m=1
